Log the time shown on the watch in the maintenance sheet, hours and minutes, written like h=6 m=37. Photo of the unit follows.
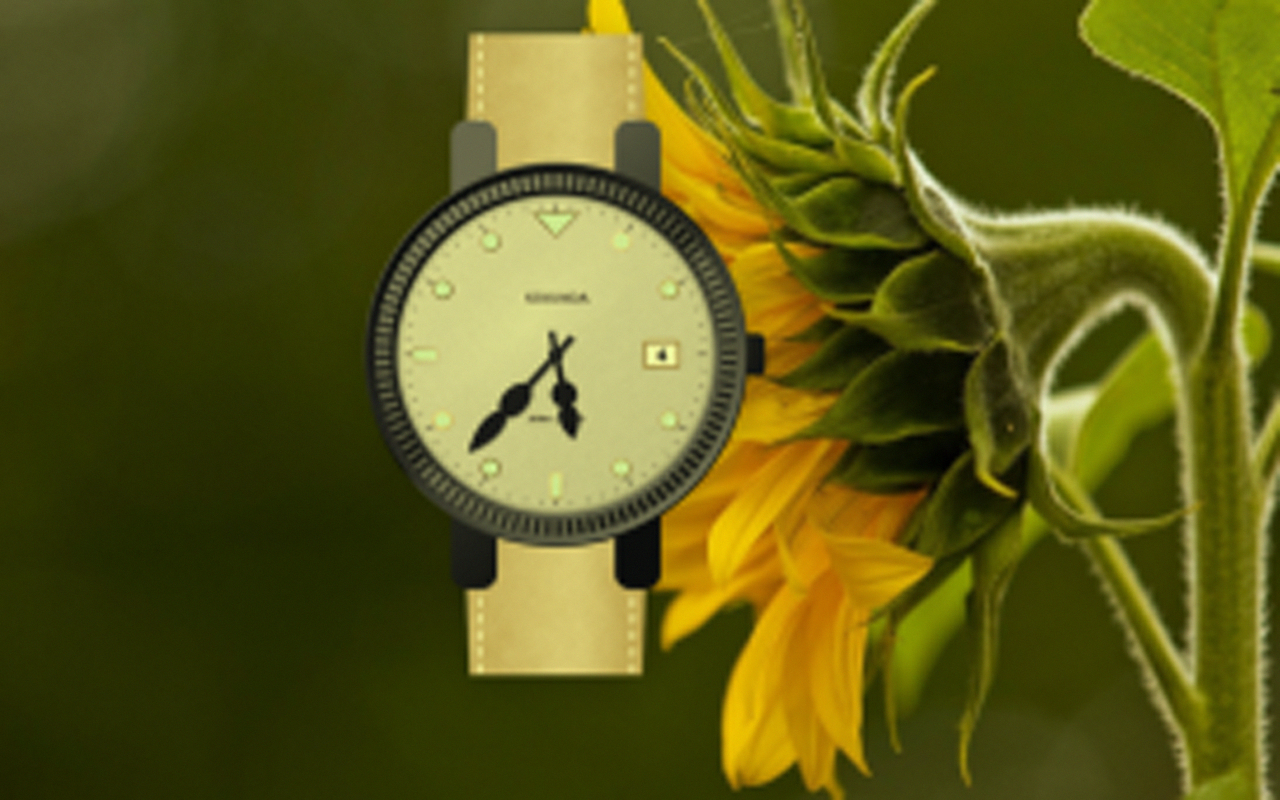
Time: h=5 m=37
